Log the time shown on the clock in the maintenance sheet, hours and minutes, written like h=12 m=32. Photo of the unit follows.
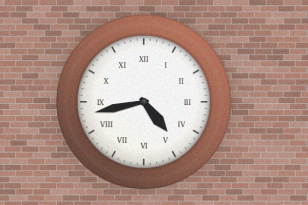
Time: h=4 m=43
